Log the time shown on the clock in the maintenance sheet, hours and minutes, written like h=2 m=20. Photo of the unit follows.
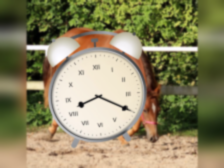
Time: h=8 m=20
